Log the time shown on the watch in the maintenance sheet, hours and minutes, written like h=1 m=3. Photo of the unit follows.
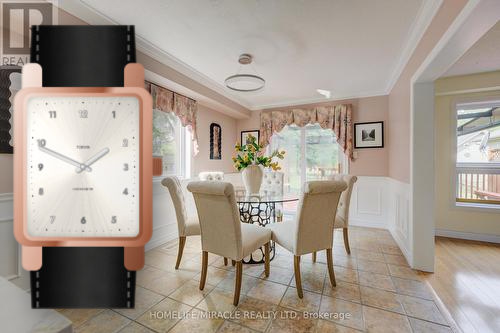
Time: h=1 m=49
